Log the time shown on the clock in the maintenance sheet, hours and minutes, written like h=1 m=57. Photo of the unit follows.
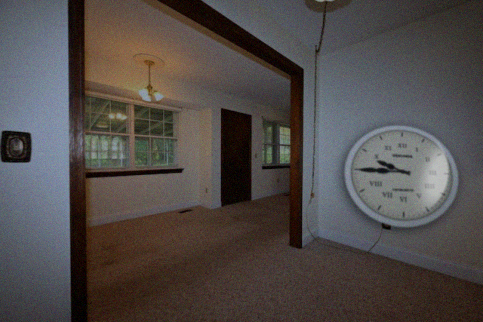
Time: h=9 m=45
